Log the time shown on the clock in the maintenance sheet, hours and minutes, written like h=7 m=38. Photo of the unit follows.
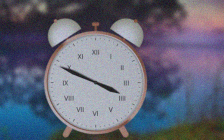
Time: h=3 m=49
